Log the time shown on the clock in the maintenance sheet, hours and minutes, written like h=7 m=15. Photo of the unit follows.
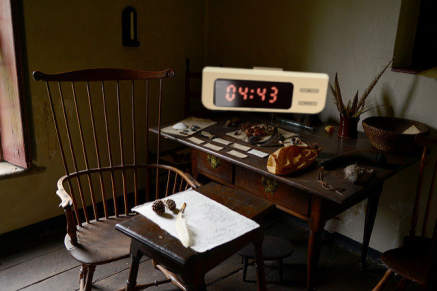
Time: h=4 m=43
